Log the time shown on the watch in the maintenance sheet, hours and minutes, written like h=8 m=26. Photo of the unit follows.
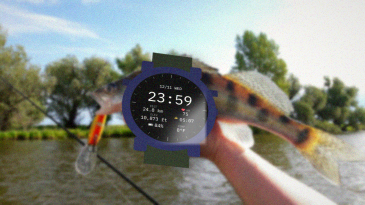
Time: h=23 m=59
